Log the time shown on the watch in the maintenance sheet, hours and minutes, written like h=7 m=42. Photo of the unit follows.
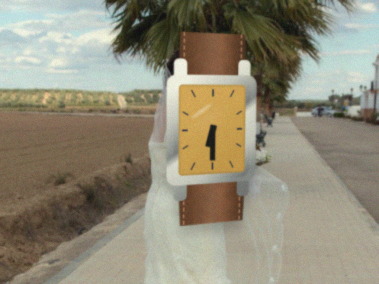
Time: h=6 m=30
